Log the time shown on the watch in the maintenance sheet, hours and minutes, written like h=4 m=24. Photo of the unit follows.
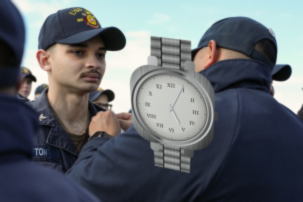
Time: h=5 m=4
